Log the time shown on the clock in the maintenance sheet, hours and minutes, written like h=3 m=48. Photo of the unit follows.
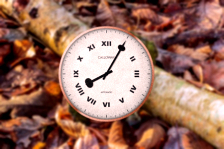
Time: h=8 m=5
